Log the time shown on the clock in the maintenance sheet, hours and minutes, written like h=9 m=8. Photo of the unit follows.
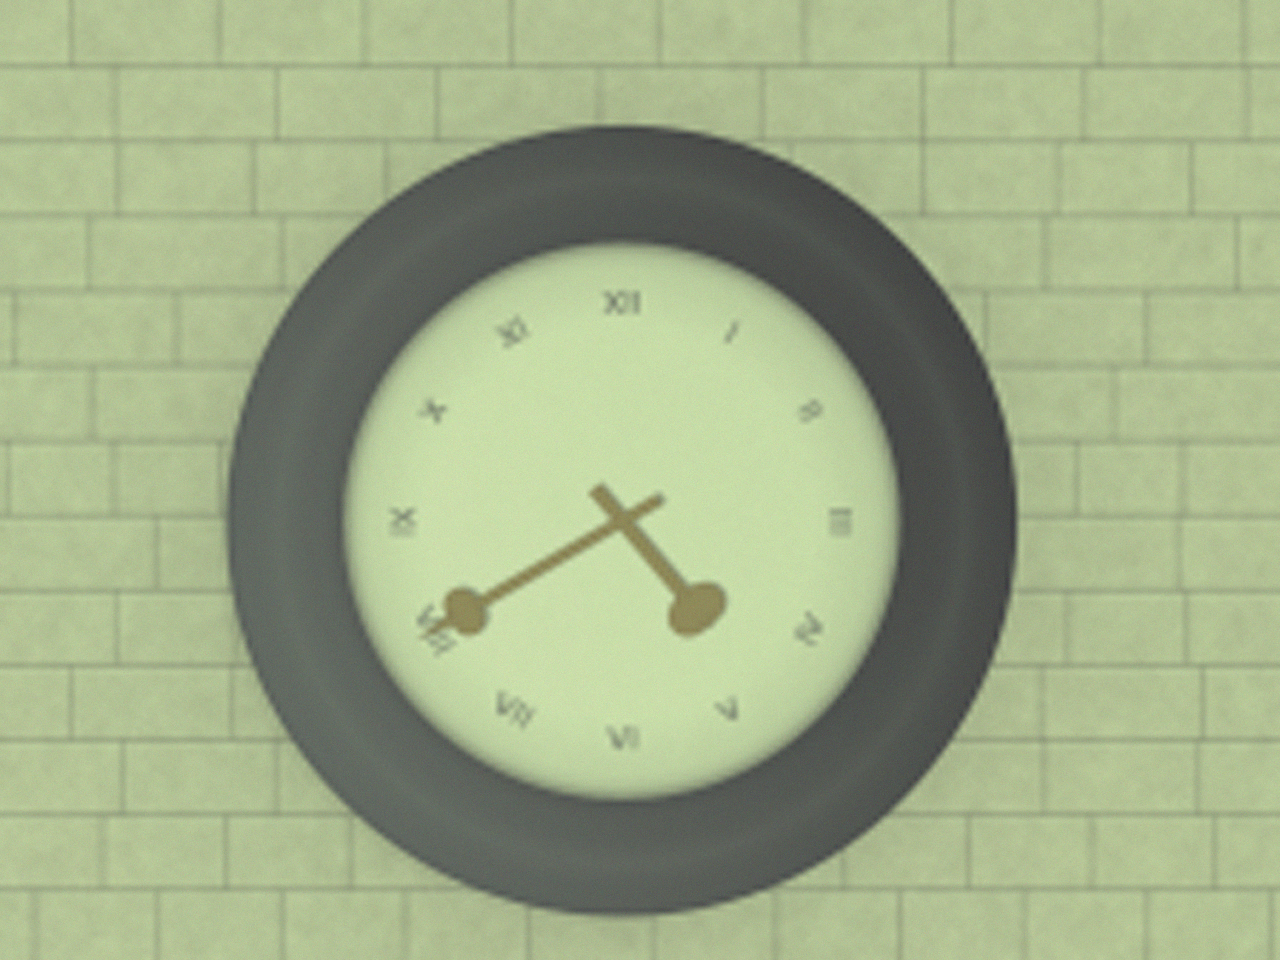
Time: h=4 m=40
